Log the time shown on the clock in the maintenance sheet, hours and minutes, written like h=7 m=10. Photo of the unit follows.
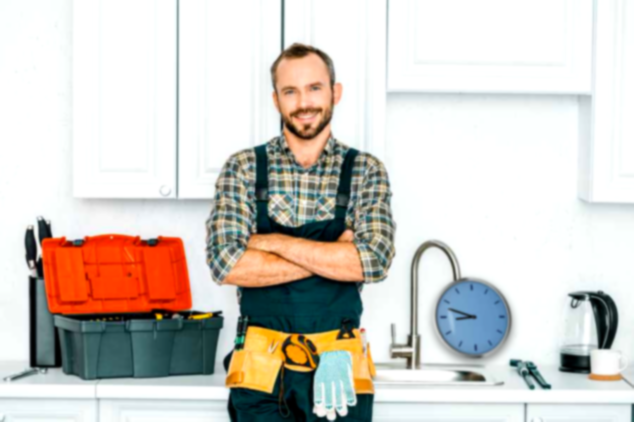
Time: h=8 m=48
